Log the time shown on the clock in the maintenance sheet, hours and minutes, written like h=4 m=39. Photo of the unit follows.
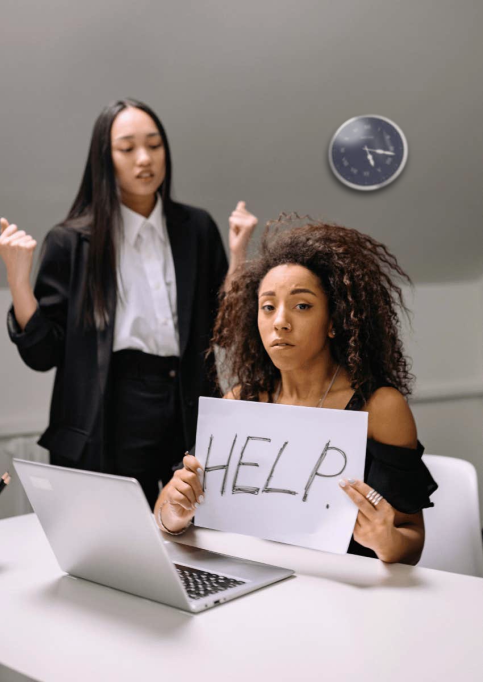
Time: h=5 m=17
